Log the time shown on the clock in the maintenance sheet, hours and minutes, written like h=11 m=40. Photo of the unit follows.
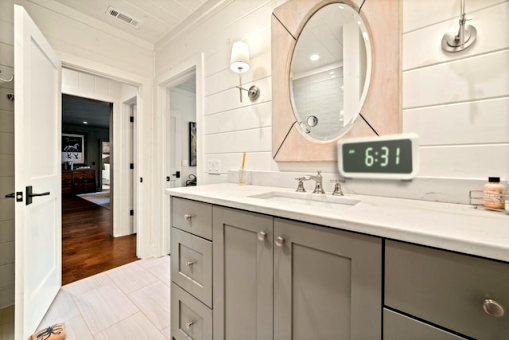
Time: h=6 m=31
